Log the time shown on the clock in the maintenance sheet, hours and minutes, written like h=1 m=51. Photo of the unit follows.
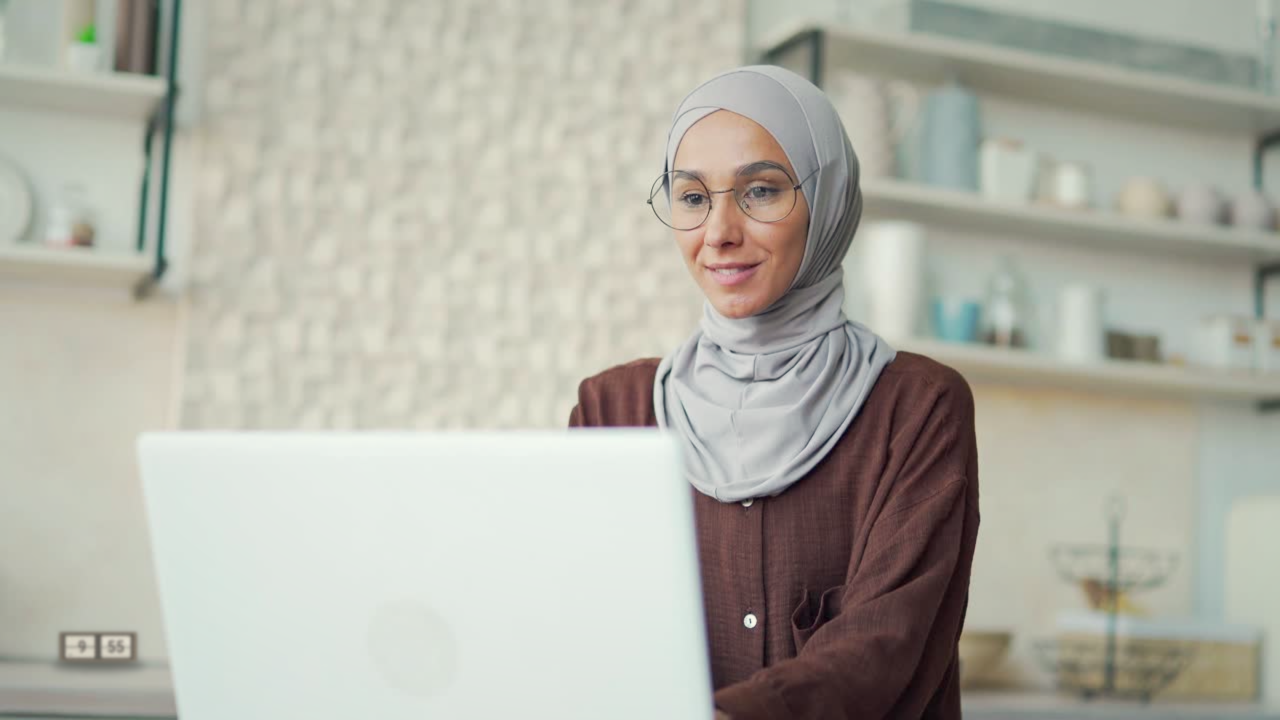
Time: h=9 m=55
